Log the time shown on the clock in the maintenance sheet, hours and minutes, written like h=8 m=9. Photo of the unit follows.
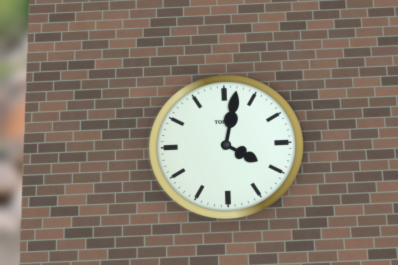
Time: h=4 m=2
